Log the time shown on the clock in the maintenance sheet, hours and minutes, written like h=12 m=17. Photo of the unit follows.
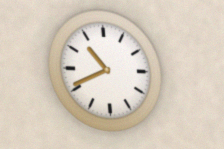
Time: h=10 m=41
